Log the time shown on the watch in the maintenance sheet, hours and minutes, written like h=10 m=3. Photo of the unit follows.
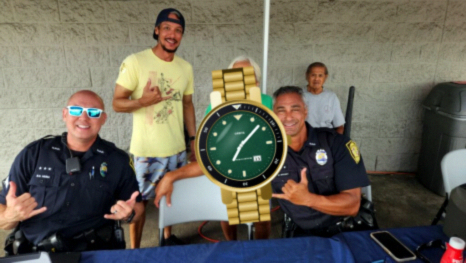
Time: h=7 m=8
